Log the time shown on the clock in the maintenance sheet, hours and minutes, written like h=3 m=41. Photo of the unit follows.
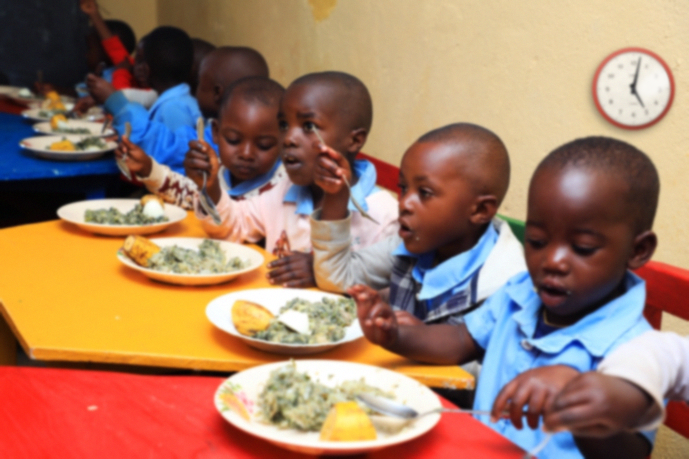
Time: h=5 m=2
